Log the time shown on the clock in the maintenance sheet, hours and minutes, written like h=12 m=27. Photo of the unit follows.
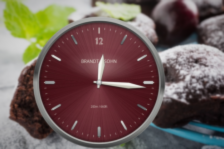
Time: h=12 m=16
